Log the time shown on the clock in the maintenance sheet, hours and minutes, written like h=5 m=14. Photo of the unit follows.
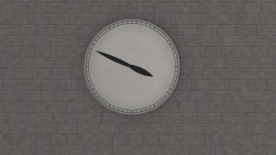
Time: h=3 m=49
